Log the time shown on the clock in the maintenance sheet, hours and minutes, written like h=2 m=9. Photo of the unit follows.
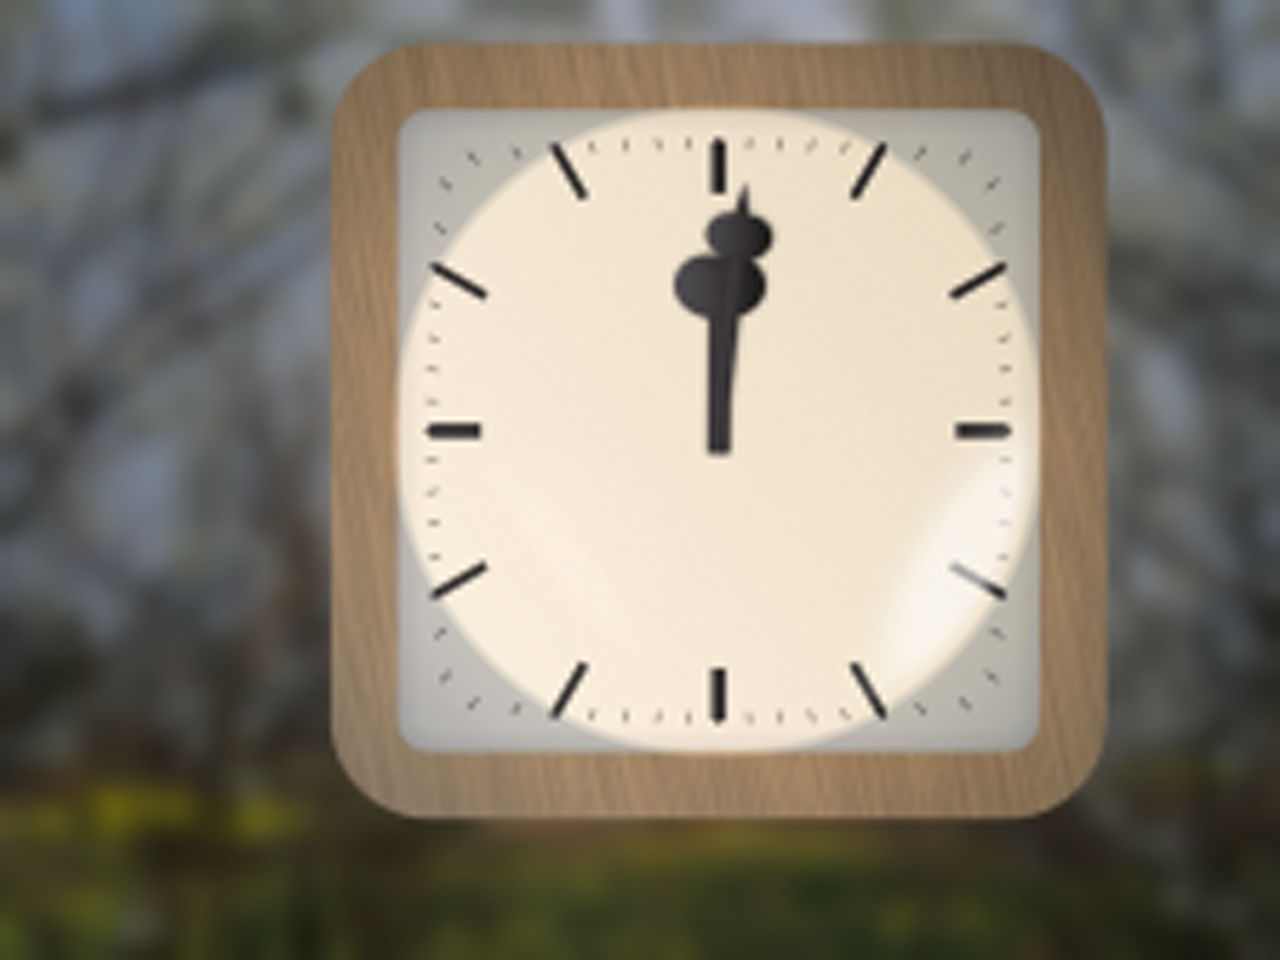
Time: h=12 m=1
